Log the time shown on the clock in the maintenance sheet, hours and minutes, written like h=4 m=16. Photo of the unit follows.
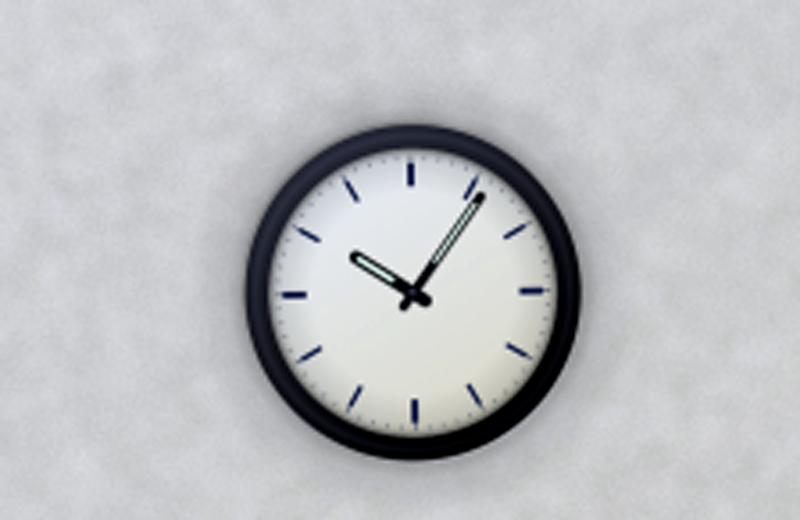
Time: h=10 m=6
